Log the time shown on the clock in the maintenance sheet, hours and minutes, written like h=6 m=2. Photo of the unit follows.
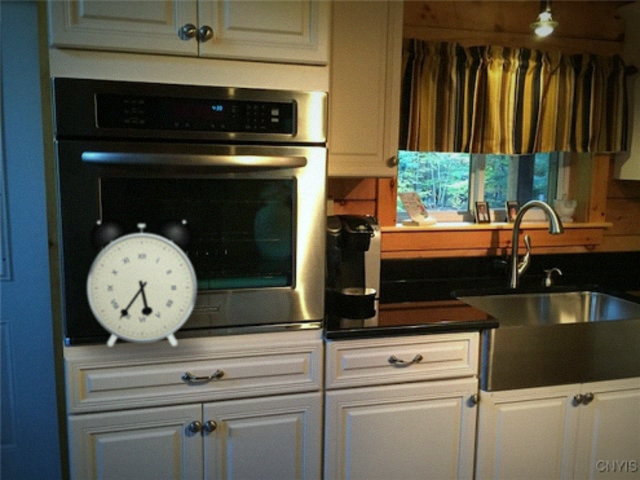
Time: h=5 m=36
